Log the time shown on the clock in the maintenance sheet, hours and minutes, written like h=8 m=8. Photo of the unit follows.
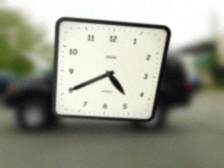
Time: h=4 m=40
